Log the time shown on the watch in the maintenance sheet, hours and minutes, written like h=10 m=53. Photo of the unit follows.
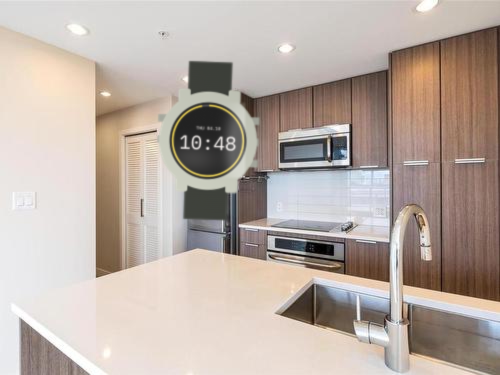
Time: h=10 m=48
